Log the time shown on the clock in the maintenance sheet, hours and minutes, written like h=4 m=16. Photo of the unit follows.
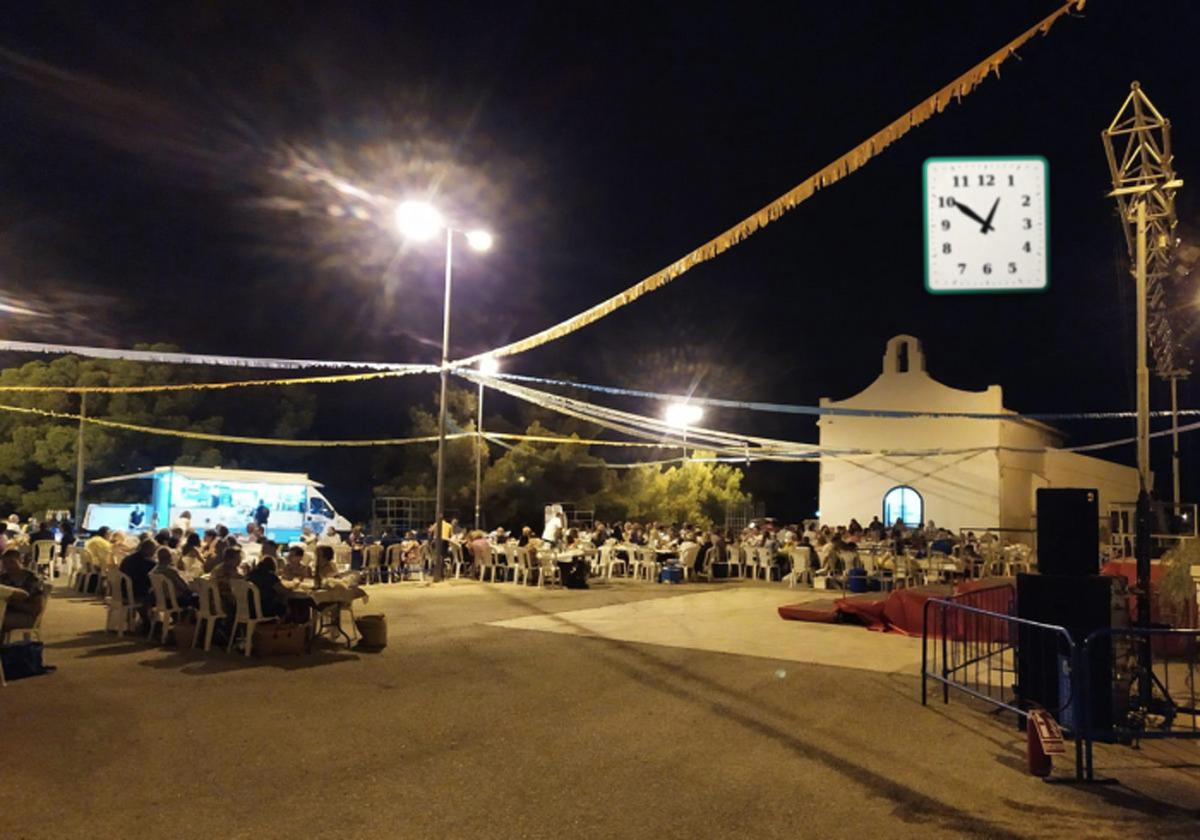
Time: h=12 m=51
